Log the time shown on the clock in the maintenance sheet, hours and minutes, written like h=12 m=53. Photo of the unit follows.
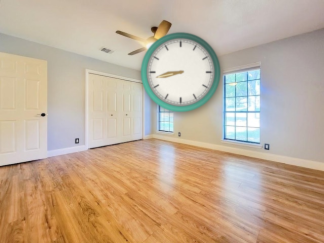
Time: h=8 m=43
